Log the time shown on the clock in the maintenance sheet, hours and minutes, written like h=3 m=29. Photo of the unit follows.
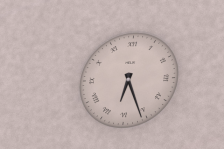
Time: h=6 m=26
